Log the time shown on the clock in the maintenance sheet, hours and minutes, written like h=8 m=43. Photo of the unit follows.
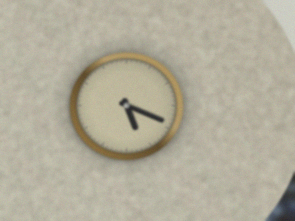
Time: h=5 m=19
